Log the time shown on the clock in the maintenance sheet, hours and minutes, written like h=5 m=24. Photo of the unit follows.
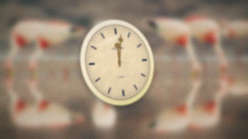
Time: h=12 m=2
